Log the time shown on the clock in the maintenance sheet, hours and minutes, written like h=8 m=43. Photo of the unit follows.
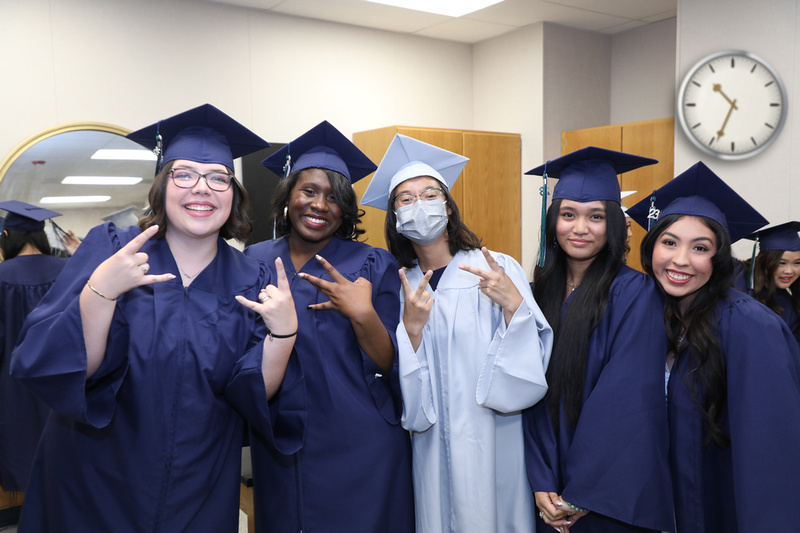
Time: h=10 m=34
